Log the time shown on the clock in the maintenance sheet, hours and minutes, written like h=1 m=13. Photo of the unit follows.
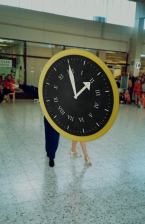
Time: h=2 m=0
